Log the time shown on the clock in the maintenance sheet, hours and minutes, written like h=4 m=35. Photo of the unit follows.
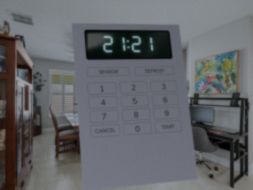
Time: h=21 m=21
